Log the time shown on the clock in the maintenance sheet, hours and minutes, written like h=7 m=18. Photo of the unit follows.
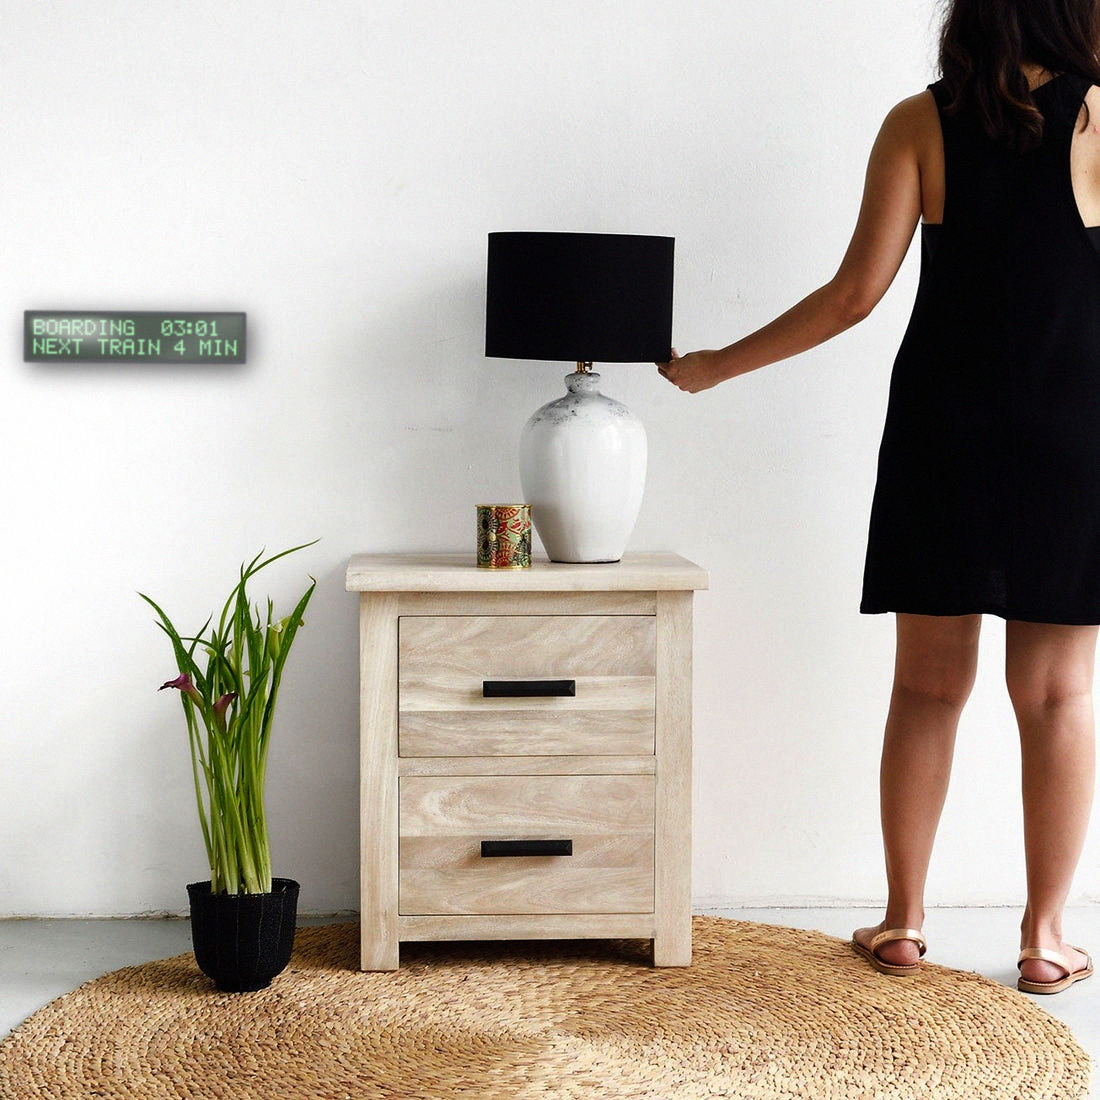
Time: h=3 m=1
